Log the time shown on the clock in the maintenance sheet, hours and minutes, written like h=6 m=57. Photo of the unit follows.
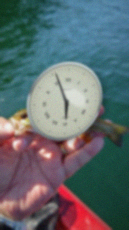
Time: h=5 m=56
